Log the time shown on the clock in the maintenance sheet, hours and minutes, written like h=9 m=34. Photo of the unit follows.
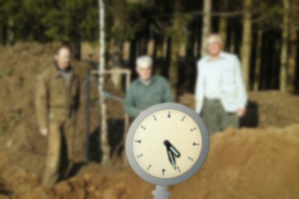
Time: h=4 m=26
